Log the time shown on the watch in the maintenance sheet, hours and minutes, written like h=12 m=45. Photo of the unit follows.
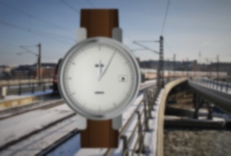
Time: h=12 m=5
